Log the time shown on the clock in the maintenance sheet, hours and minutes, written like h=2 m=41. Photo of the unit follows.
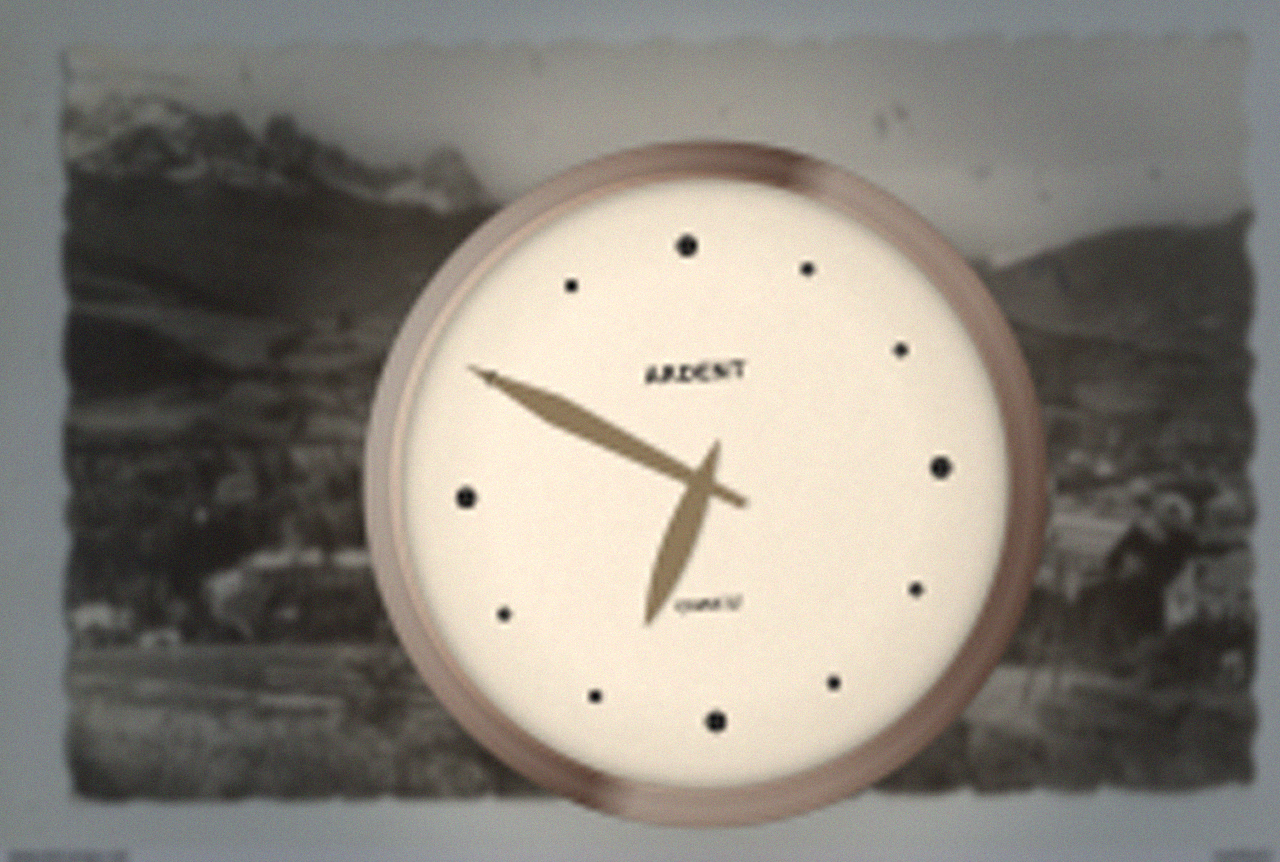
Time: h=6 m=50
